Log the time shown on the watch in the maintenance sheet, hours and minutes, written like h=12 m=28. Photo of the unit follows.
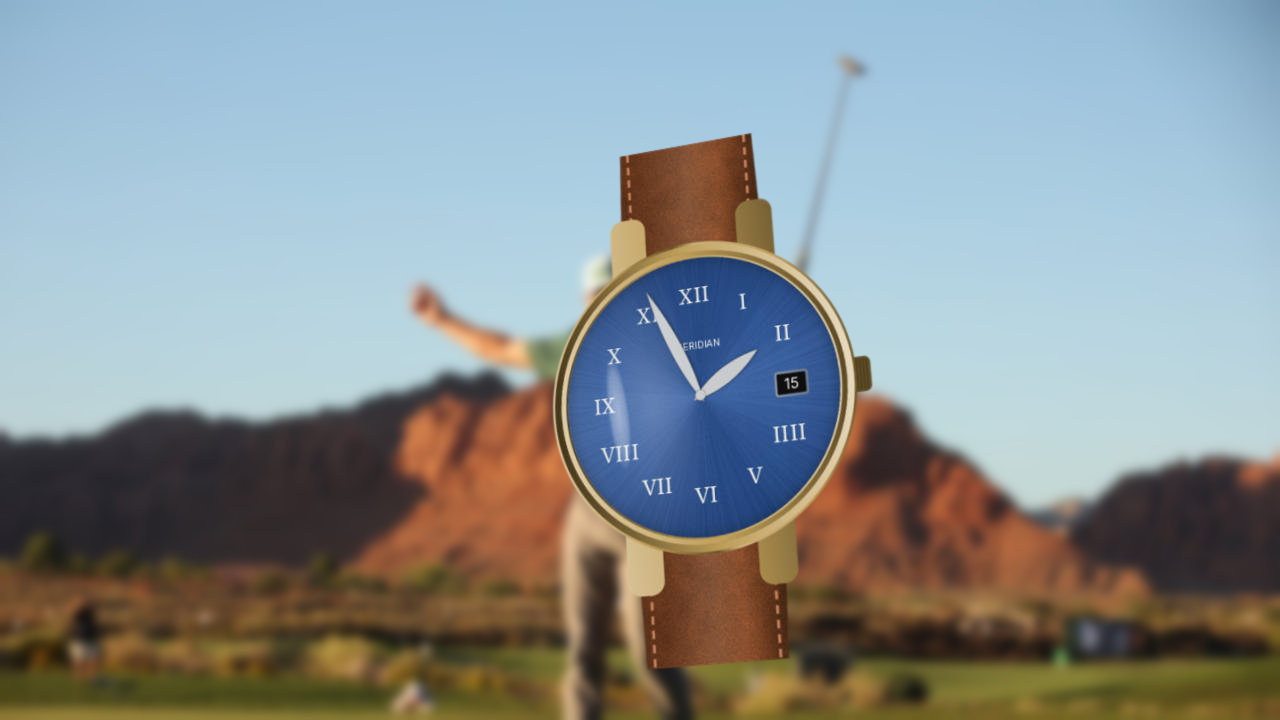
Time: h=1 m=56
